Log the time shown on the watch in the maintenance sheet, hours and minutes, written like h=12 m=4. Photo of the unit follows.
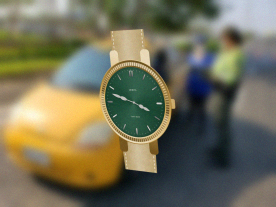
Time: h=3 m=48
